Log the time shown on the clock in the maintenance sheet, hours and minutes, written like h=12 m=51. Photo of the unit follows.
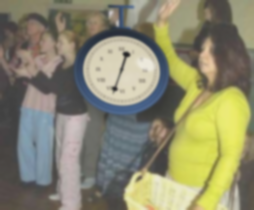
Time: h=12 m=33
